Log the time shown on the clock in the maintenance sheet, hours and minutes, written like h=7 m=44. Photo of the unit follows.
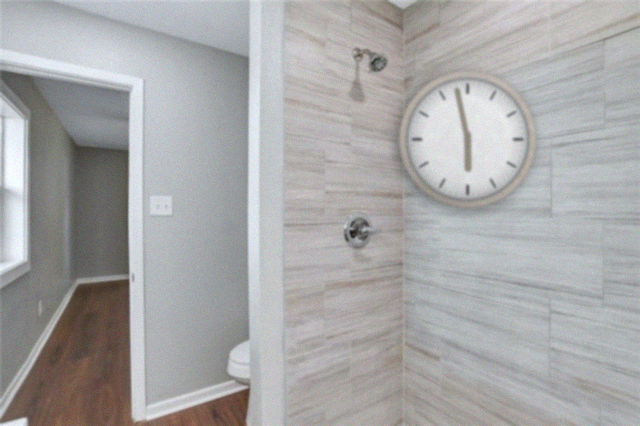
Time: h=5 m=58
